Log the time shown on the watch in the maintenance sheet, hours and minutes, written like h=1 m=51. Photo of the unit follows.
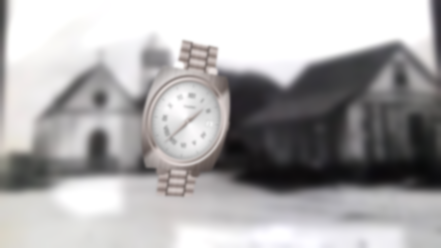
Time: h=1 m=37
